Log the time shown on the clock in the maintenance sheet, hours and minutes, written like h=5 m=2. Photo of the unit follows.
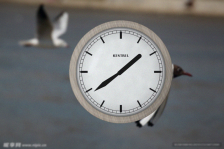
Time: h=1 m=39
